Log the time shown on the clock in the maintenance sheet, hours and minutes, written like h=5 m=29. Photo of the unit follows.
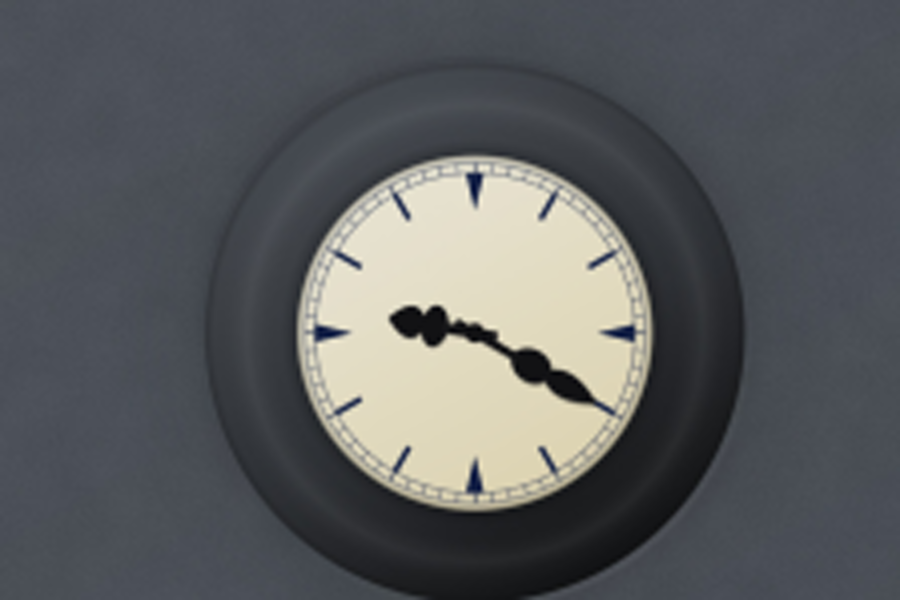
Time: h=9 m=20
